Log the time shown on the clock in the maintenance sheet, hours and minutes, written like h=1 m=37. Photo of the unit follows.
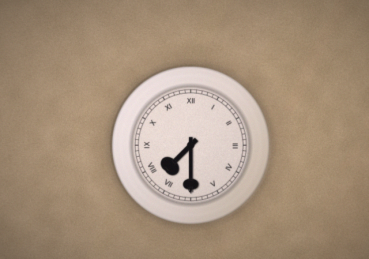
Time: h=7 m=30
